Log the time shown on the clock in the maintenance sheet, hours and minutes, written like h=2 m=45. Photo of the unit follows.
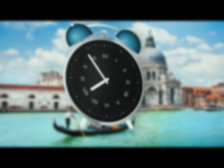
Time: h=7 m=54
